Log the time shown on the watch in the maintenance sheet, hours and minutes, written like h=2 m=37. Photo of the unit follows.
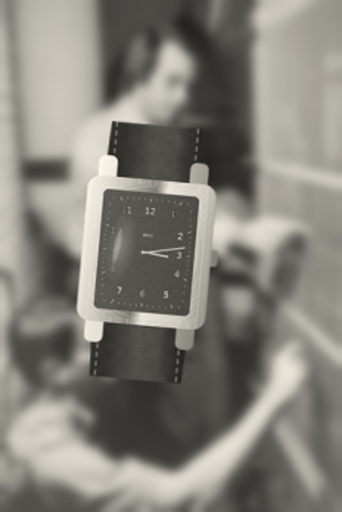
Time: h=3 m=13
